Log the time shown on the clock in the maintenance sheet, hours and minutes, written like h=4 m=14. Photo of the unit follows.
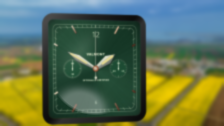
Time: h=1 m=50
